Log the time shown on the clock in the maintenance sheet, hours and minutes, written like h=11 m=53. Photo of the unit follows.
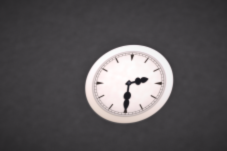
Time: h=2 m=30
